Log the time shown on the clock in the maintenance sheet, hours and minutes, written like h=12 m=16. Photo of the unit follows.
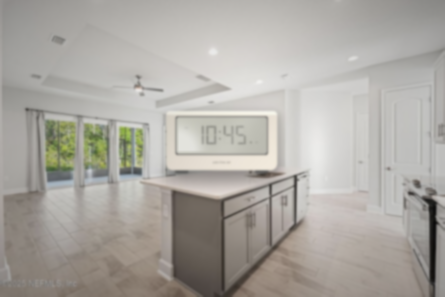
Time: h=10 m=45
